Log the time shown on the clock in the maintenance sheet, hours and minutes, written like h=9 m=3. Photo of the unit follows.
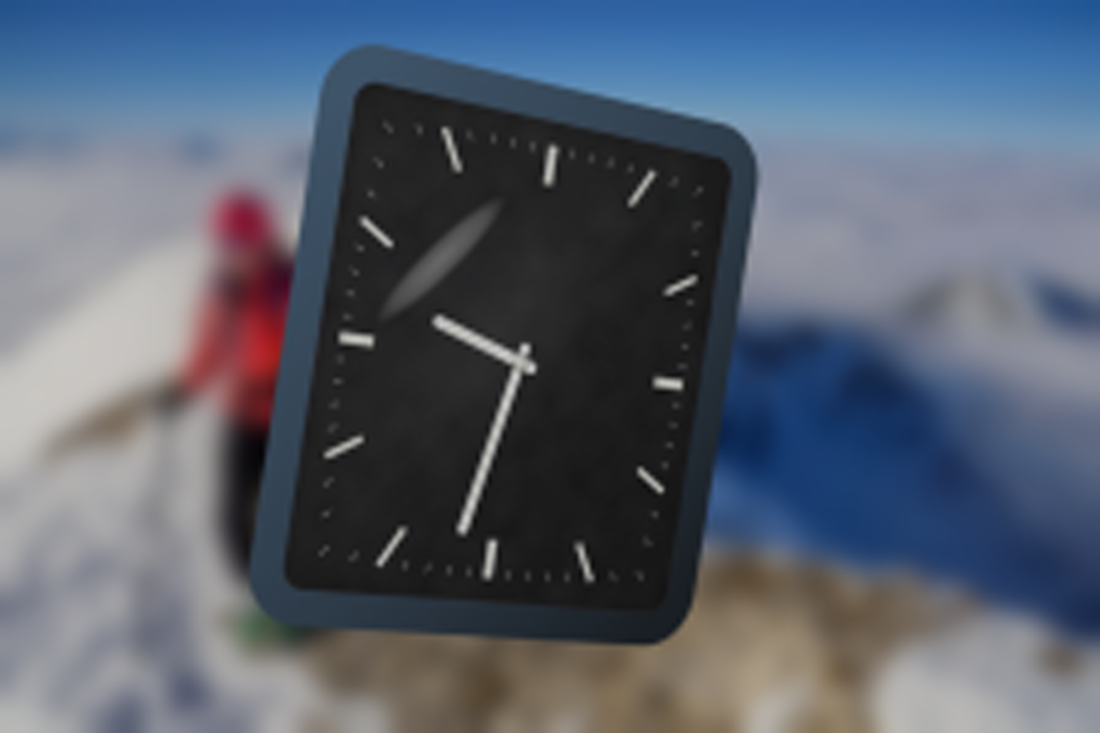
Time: h=9 m=32
